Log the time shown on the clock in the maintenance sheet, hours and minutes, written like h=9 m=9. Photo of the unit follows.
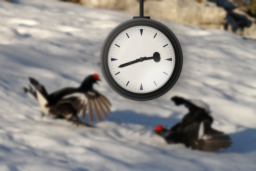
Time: h=2 m=42
